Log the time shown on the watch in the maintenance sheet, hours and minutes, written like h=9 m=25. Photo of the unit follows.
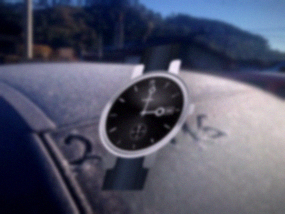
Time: h=3 m=1
